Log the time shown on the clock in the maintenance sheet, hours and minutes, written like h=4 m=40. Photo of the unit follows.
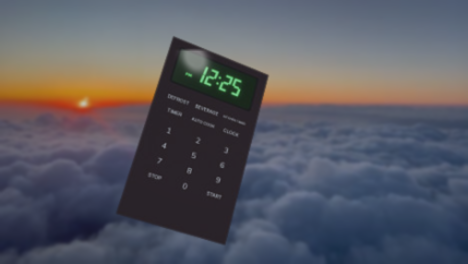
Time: h=12 m=25
